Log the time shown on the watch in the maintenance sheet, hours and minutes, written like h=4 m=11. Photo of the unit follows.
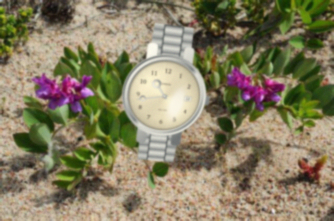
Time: h=10 m=43
